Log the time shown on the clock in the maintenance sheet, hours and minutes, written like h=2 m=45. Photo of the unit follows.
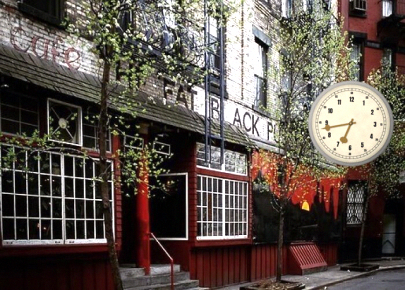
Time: h=6 m=43
